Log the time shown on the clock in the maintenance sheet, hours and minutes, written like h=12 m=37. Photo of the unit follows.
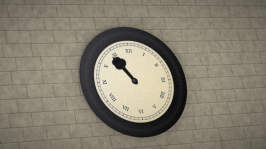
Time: h=10 m=54
